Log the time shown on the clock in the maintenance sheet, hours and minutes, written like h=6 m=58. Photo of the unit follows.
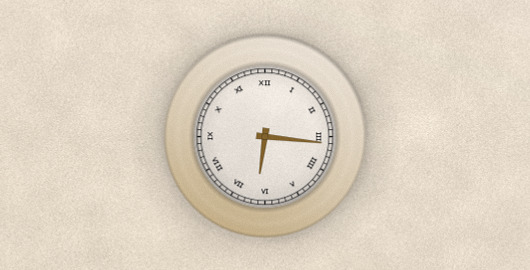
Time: h=6 m=16
